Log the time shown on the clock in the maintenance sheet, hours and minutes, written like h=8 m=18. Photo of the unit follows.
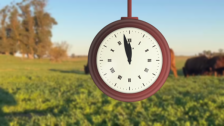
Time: h=11 m=58
